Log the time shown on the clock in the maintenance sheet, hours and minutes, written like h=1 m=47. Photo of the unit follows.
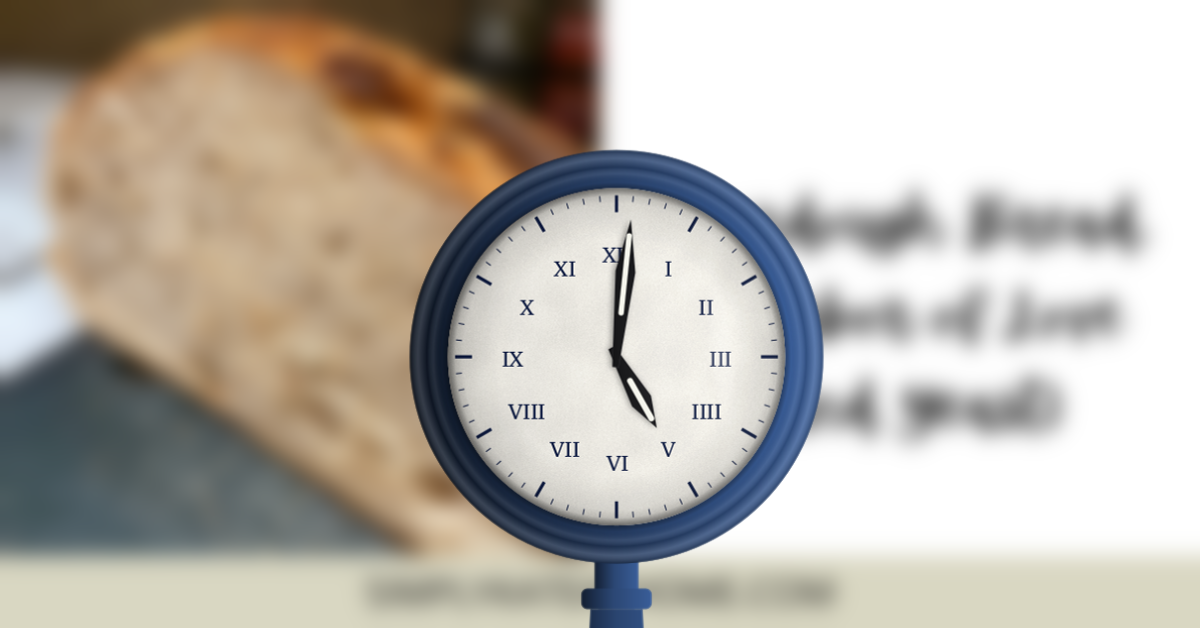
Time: h=5 m=1
